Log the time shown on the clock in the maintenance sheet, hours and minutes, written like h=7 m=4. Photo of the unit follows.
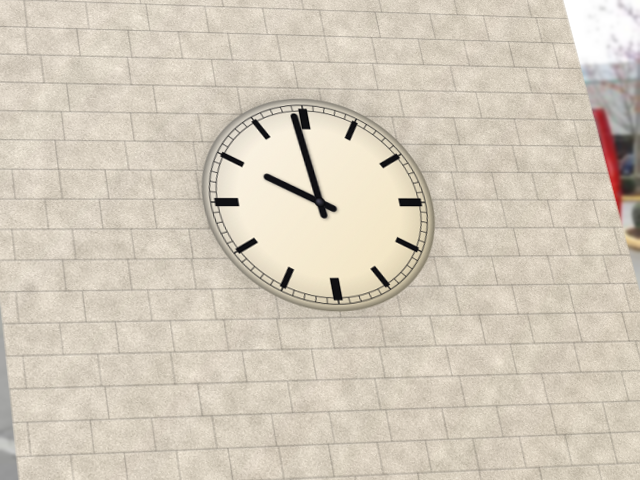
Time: h=9 m=59
